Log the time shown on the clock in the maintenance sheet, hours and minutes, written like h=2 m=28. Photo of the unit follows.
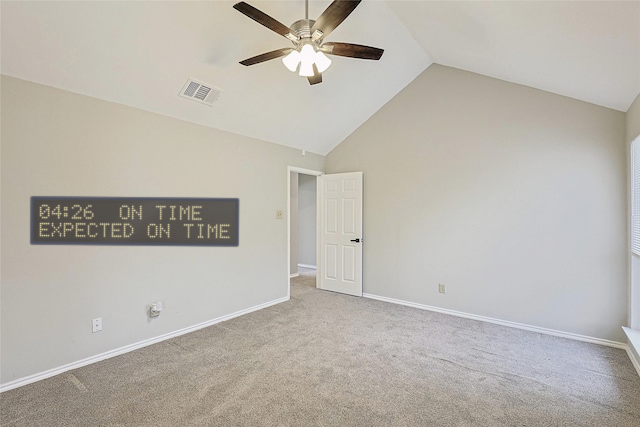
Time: h=4 m=26
